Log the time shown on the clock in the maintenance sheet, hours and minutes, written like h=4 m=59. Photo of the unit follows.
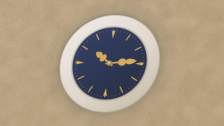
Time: h=10 m=14
